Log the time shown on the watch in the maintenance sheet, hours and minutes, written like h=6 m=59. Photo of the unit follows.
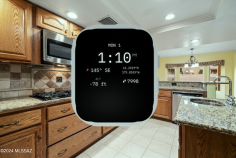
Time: h=1 m=10
